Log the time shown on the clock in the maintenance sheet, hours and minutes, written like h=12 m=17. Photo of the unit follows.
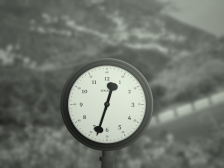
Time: h=12 m=33
